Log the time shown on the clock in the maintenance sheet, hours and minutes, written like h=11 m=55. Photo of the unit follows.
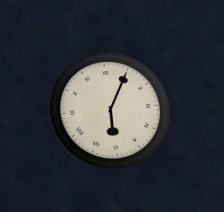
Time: h=6 m=5
